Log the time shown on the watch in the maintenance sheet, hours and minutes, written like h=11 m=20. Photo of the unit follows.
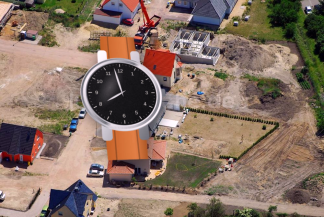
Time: h=7 m=58
